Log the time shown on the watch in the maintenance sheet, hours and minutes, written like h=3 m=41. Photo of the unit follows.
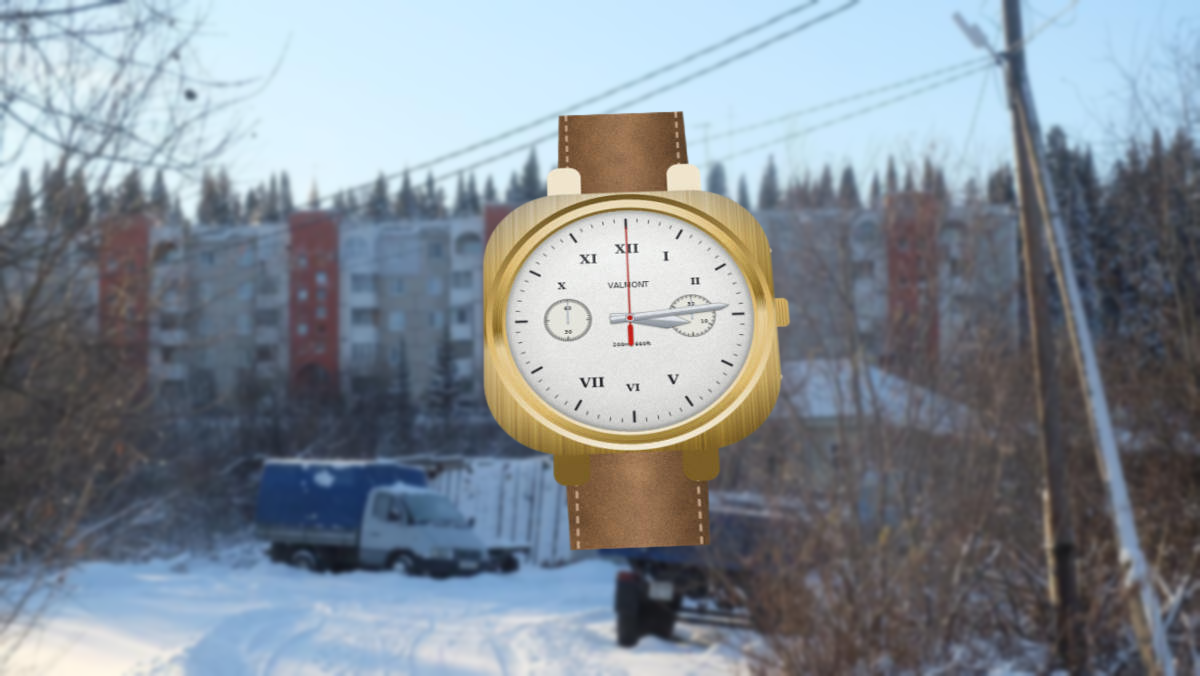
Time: h=3 m=14
